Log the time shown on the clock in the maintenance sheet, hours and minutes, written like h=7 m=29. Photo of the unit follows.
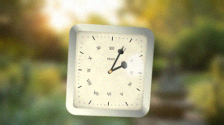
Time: h=2 m=4
